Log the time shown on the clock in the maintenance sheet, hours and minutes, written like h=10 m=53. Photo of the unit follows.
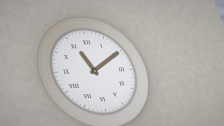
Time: h=11 m=10
